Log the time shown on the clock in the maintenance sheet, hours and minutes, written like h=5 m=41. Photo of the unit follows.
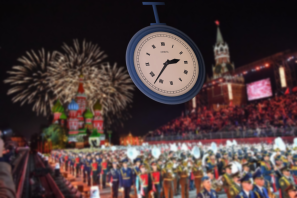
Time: h=2 m=37
